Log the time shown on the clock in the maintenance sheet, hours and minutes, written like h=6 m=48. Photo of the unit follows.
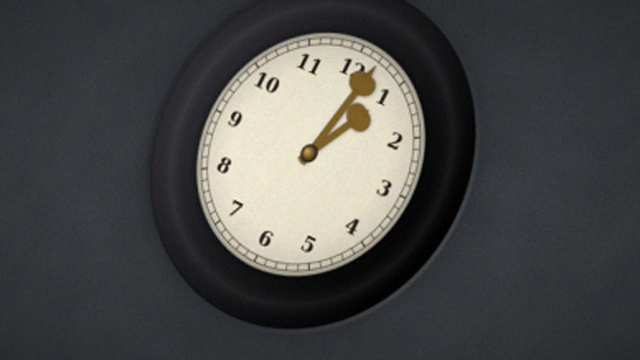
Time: h=1 m=2
